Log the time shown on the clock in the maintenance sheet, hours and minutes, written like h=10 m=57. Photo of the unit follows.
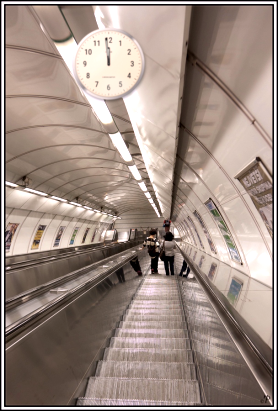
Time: h=11 m=59
